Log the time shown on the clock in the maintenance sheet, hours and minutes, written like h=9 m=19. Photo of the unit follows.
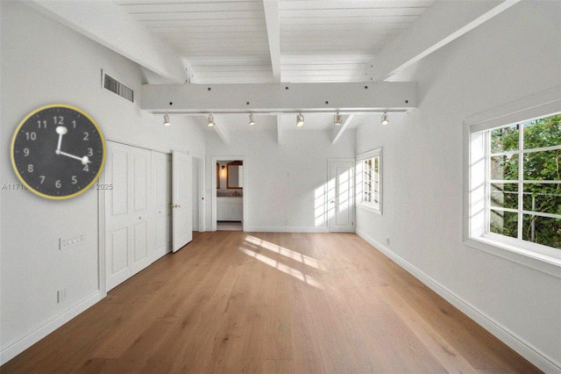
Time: h=12 m=18
